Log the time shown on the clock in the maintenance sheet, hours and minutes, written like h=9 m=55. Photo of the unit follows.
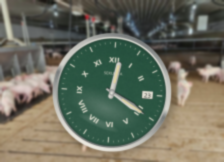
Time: h=12 m=20
